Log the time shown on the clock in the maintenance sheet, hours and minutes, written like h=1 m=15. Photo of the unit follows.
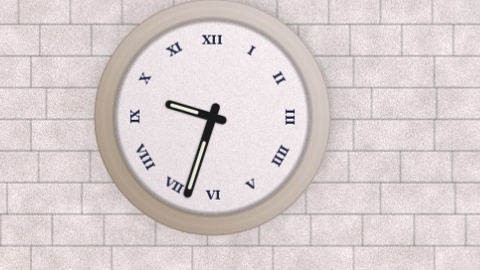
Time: h=9 m=33
